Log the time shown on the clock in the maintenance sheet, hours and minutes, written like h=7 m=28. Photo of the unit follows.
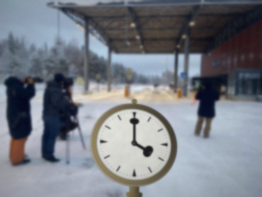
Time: h=4 m=0
